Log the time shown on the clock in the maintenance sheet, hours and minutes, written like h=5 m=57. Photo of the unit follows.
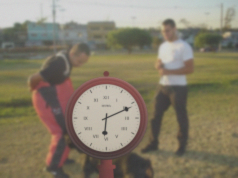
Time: h=6 m=11
